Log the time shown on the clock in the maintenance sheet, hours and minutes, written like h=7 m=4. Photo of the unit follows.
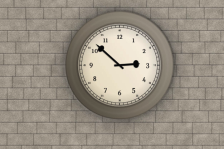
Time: h=2 m=52
